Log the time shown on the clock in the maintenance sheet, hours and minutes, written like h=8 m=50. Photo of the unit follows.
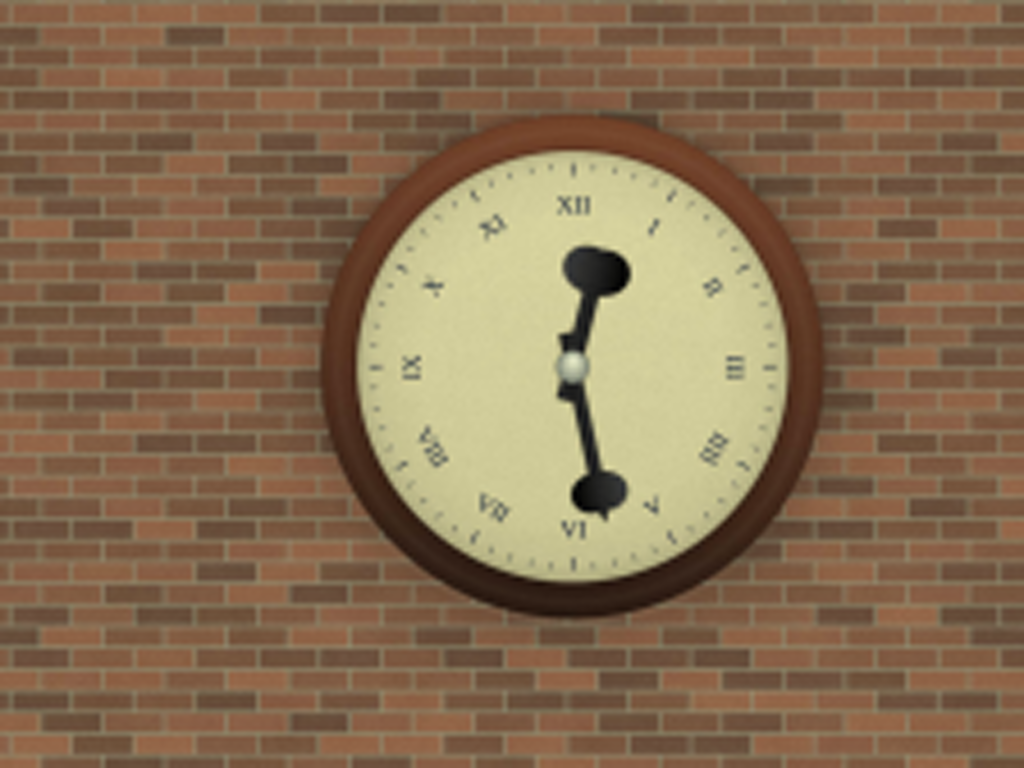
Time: h=12 m=28
